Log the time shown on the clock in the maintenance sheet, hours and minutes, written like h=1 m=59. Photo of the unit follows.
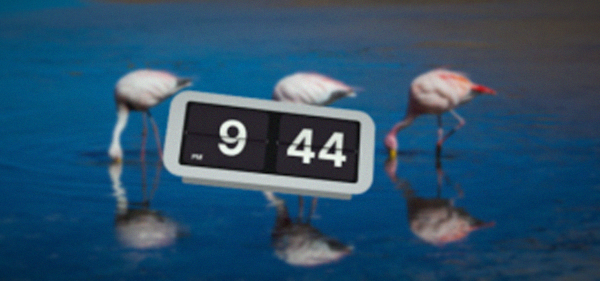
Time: h=9 m=44
